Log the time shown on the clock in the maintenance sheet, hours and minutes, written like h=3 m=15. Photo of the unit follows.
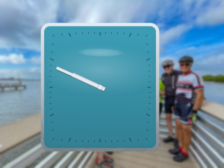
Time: h=9 m=49
